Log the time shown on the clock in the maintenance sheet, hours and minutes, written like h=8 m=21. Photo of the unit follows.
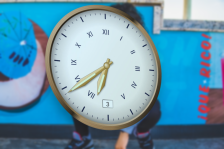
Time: h=6 m=39
